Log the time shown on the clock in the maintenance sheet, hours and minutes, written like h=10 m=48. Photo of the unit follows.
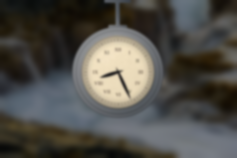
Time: h=8 m=26
